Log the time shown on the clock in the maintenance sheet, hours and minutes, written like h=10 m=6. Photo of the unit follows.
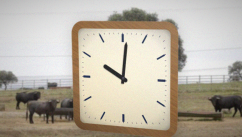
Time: h=10 m=1
